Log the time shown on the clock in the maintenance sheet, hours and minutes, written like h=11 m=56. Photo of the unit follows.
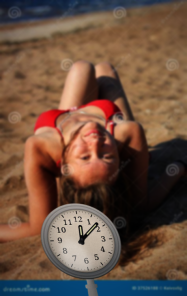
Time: h=12 m=8
